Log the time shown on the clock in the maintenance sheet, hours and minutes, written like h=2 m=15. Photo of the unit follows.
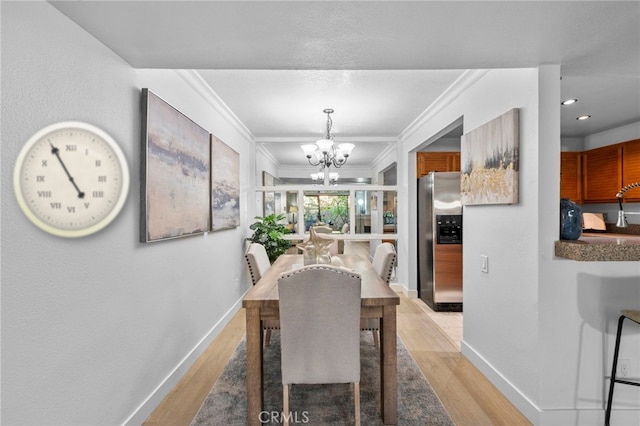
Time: h=4 m=55
